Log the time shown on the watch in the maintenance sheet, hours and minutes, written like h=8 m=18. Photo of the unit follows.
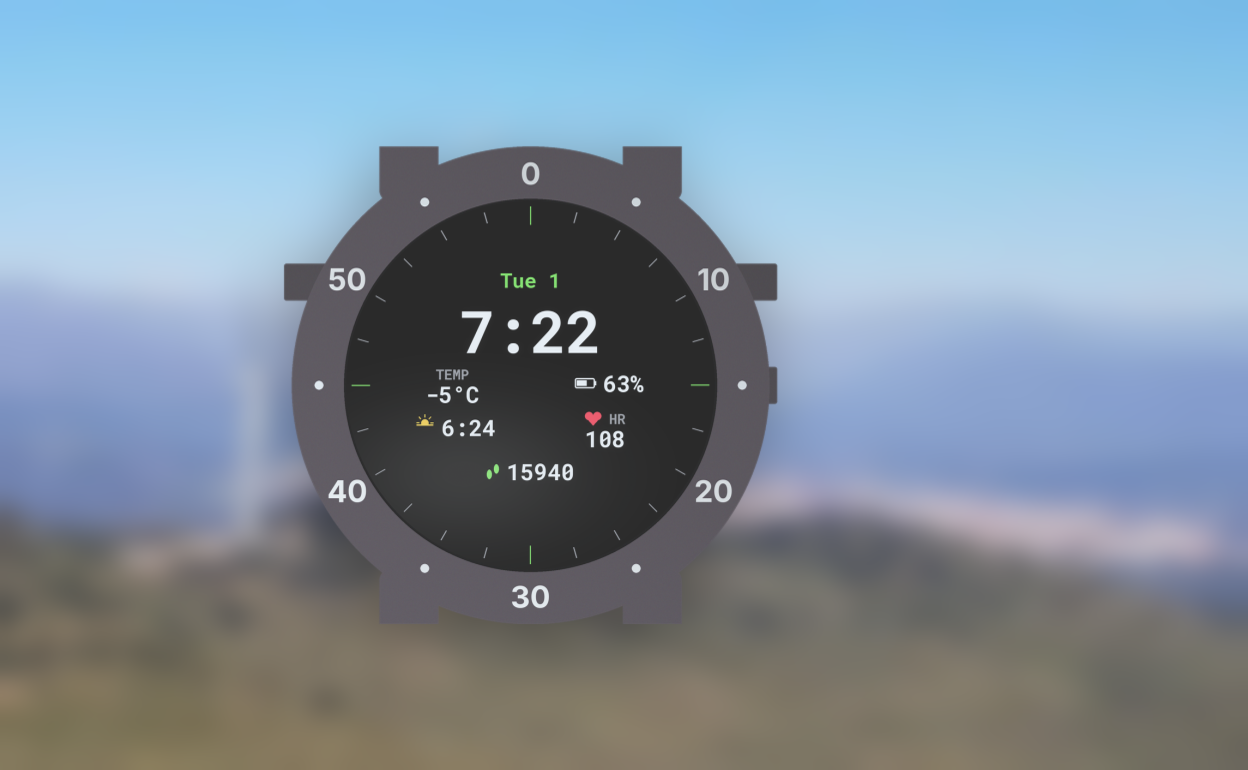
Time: h=7 m=22
